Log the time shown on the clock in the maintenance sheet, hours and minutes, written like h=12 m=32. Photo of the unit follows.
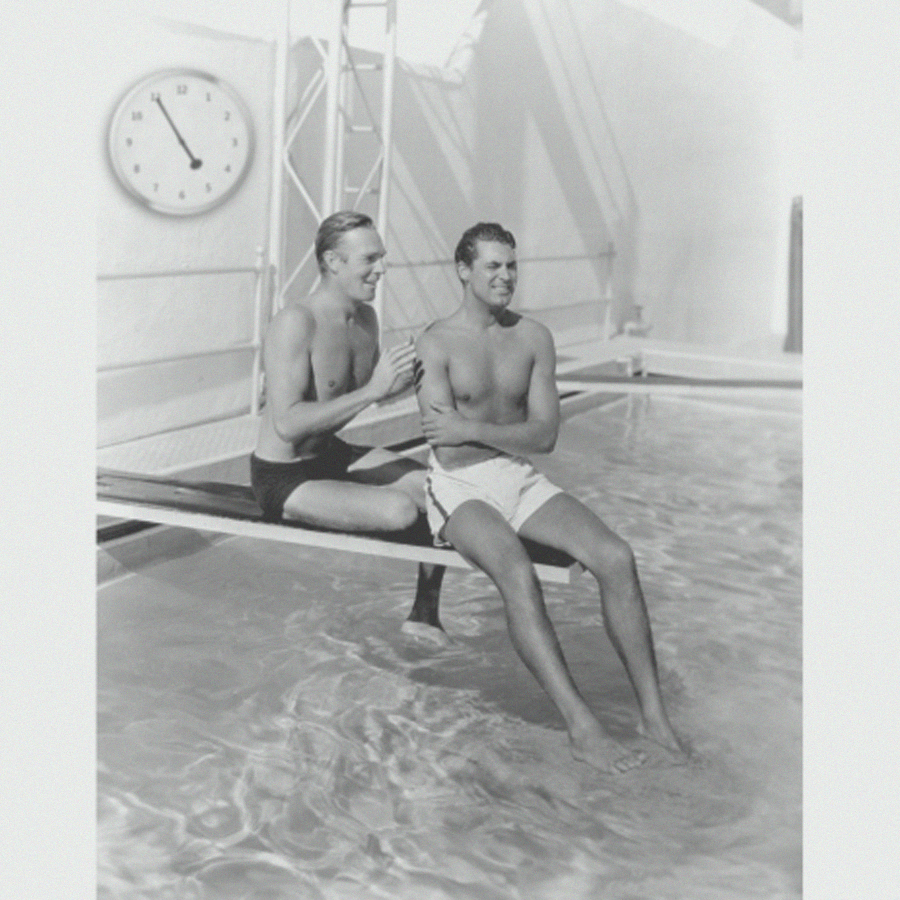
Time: h=4 m=55
